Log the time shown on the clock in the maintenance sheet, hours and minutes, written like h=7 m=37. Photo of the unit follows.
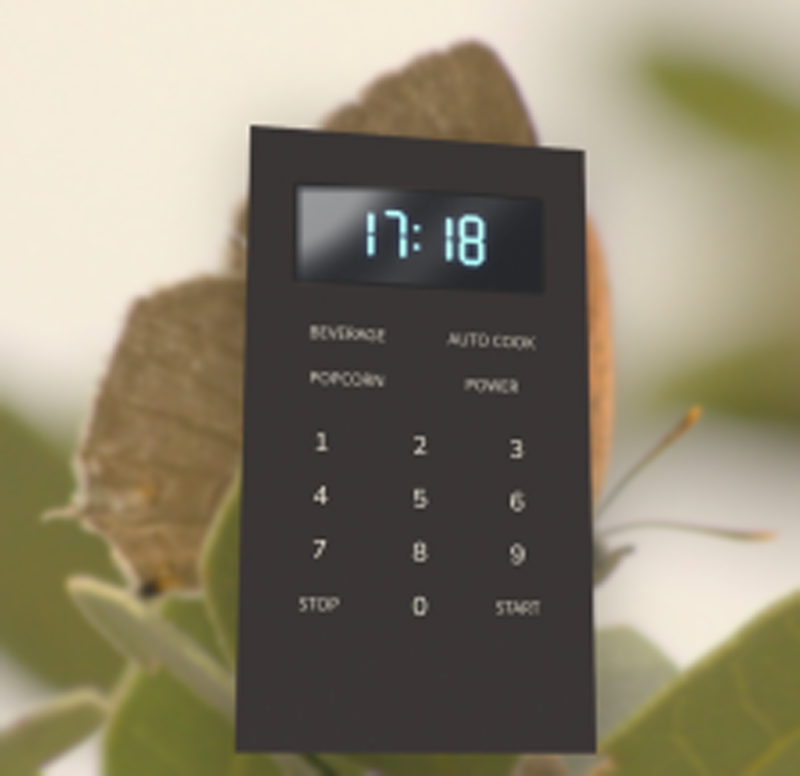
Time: h=17 m=18
